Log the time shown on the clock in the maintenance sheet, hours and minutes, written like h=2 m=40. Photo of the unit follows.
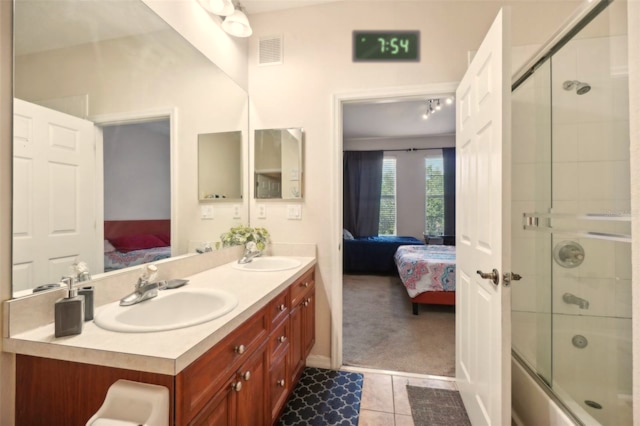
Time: h=7 m=54
